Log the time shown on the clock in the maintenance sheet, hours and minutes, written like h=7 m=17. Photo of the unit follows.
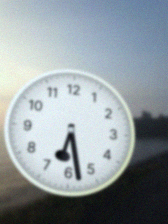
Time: h=6 m=28
